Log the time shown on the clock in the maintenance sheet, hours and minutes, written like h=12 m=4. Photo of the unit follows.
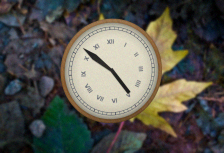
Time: h=4 m=52
